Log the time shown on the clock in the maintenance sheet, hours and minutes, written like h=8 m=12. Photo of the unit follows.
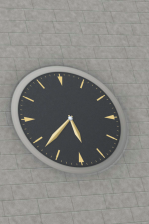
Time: h=5 m=38
